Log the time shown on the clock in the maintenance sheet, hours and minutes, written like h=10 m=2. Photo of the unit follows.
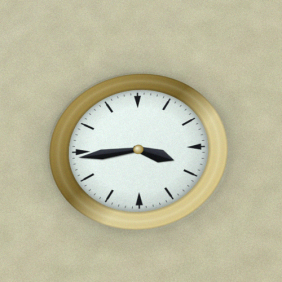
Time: h=3 m=44
